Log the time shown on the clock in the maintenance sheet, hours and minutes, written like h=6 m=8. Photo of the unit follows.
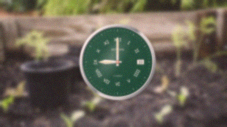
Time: h=9 m=0
